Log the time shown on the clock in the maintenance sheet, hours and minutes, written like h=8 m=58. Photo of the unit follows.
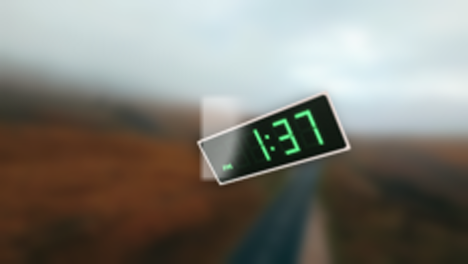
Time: h=1 m=37
